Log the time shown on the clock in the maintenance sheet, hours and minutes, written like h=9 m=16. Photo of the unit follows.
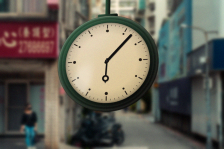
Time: h=6 m=7
